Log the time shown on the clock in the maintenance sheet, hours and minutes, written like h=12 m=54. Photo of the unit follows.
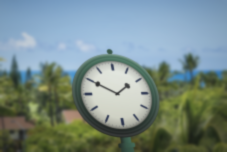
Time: h=1 m=50
